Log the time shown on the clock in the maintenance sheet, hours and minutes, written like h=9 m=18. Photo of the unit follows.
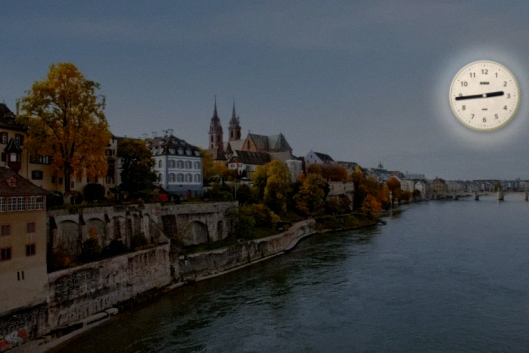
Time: h=2 m=44
